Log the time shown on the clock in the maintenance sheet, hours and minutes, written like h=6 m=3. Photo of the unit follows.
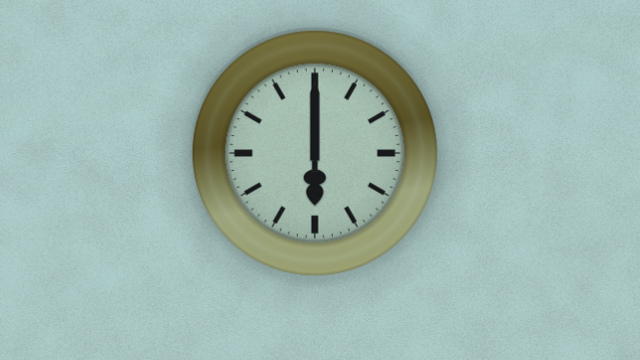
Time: h=6 m=0
